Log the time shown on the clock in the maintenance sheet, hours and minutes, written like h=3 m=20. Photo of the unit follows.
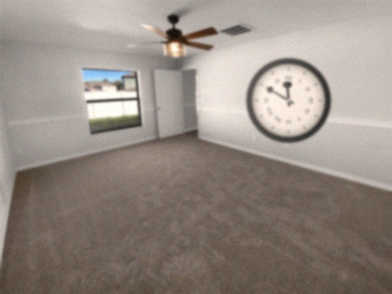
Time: h=11 m=50
